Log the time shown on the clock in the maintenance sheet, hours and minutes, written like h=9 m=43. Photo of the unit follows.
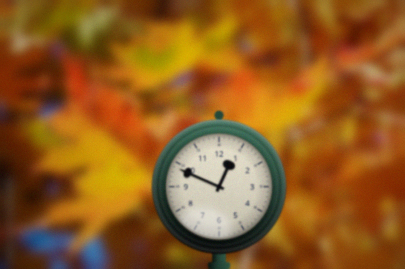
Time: h=12 m=49
